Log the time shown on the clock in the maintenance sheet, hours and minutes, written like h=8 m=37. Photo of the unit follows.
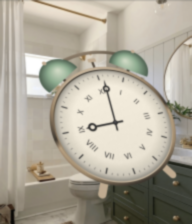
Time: h=9 m=1
